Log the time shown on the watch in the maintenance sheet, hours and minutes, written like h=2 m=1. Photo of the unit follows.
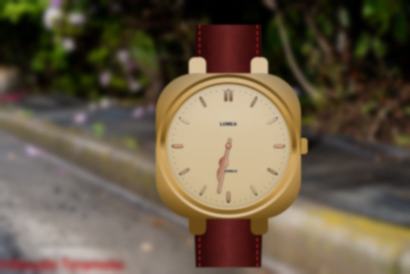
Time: h=6 m=32
